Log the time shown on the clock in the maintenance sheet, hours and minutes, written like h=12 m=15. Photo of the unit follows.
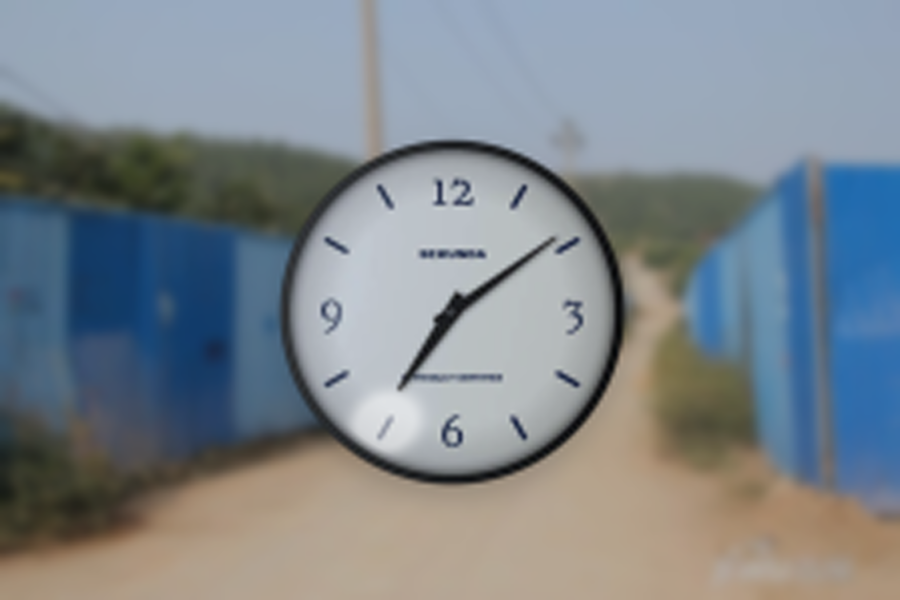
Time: h=7 m=9
